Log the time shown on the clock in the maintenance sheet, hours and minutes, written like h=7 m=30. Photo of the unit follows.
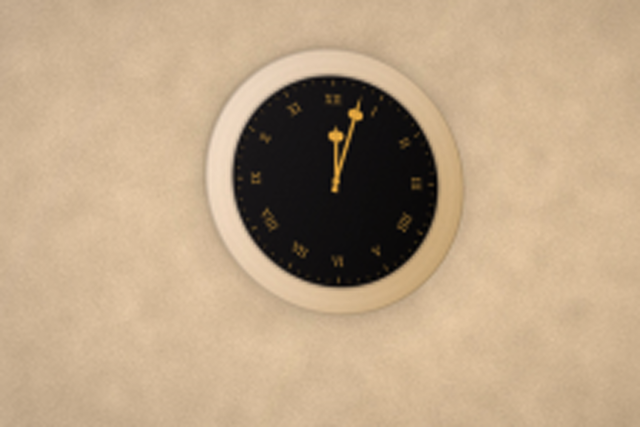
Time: h=12 m=3
